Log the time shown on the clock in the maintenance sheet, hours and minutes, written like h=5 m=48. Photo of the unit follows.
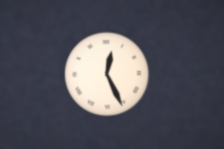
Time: h=12 m=26
